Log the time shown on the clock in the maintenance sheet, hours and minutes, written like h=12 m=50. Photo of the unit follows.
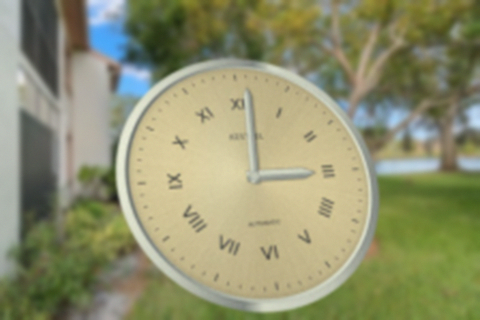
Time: h=3 m=1
